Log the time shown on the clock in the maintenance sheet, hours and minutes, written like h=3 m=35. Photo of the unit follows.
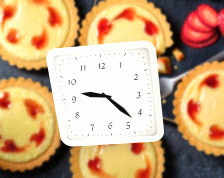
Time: h=9 m=23
